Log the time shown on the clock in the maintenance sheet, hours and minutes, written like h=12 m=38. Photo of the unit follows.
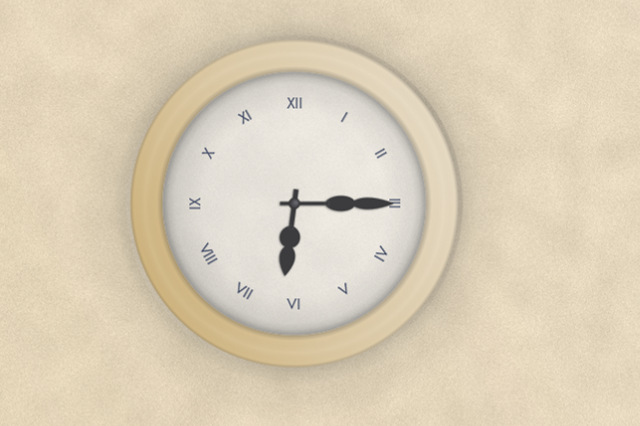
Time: h=6 m=15
